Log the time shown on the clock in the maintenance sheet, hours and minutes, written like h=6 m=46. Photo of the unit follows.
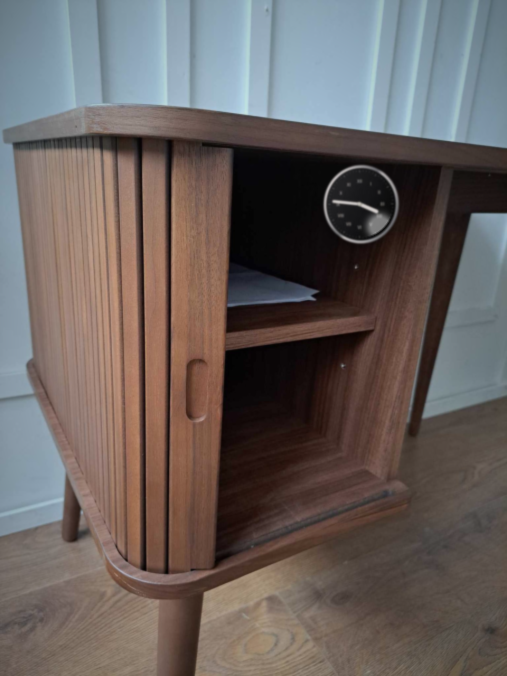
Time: h=3 m=46
